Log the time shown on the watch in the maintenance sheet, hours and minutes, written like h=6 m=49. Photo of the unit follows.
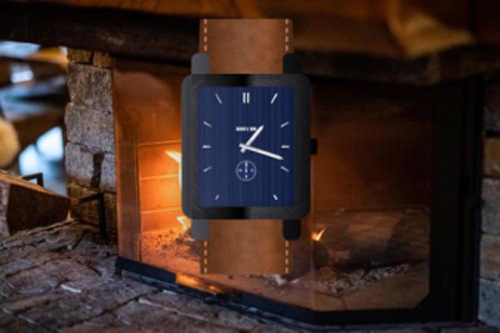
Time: h=1 m=18
